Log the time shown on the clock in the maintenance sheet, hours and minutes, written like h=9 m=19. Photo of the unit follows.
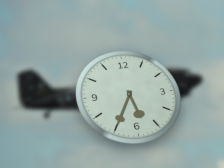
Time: h=5 m=35
